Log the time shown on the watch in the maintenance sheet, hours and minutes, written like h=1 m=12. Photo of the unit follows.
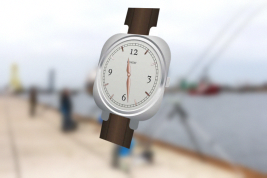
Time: h=11 m=28
